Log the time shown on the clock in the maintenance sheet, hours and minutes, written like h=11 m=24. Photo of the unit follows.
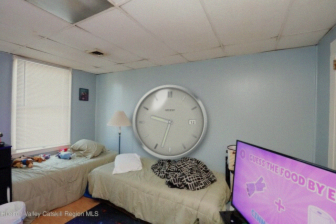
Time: h=9 m=33
